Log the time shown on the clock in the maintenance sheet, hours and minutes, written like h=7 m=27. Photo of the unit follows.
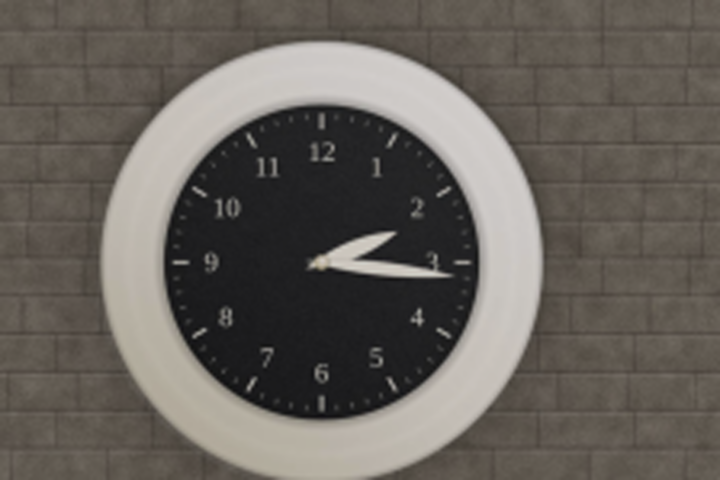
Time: h=2 m=16
